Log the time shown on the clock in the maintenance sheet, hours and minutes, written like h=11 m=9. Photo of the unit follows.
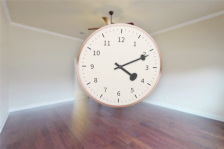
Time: h=4 m=11
